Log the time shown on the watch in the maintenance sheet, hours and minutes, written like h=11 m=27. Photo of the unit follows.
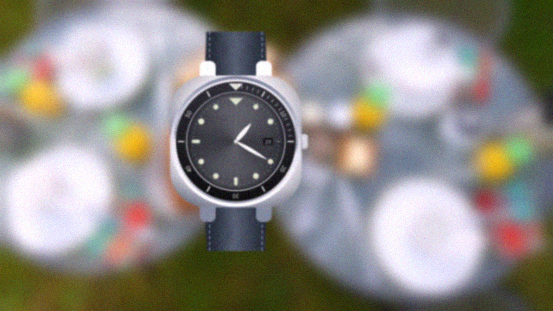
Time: h=1 m=20
